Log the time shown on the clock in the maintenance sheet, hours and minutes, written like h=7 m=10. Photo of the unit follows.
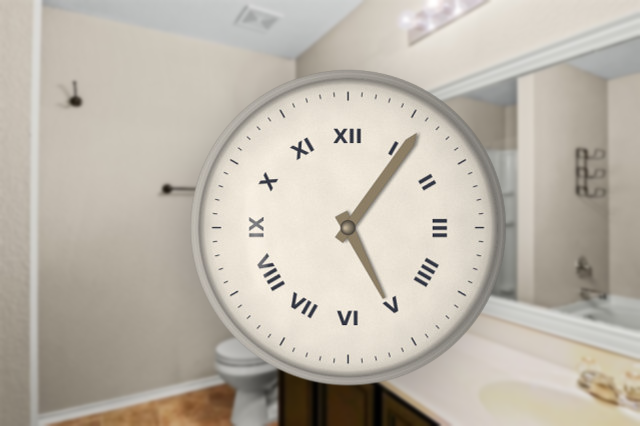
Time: h=5 m=6
